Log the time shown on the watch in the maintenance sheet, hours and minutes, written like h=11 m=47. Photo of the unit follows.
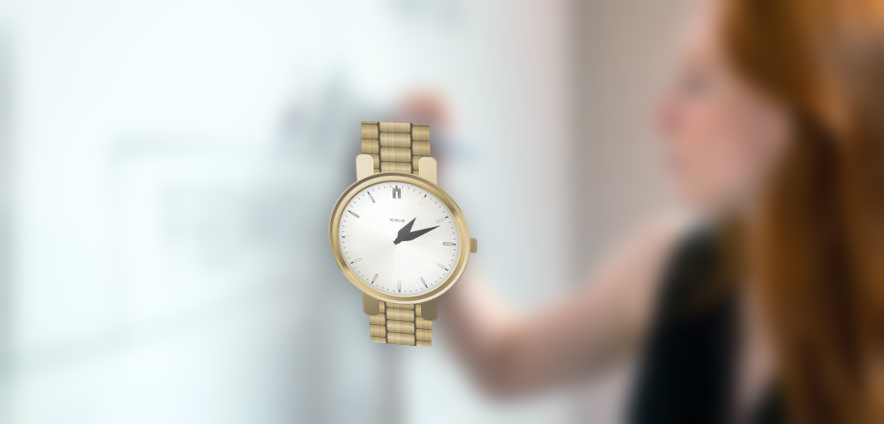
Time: h=1 m=11
